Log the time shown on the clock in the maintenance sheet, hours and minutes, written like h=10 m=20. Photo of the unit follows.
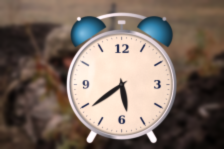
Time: h=5 m=39
